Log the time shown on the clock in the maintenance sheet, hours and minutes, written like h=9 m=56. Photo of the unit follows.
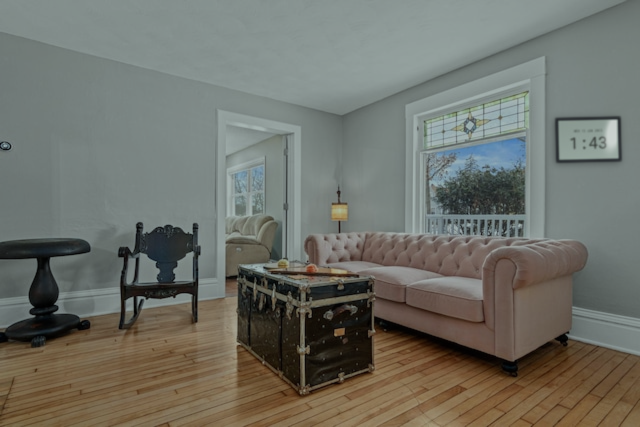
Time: h=1 m=43
